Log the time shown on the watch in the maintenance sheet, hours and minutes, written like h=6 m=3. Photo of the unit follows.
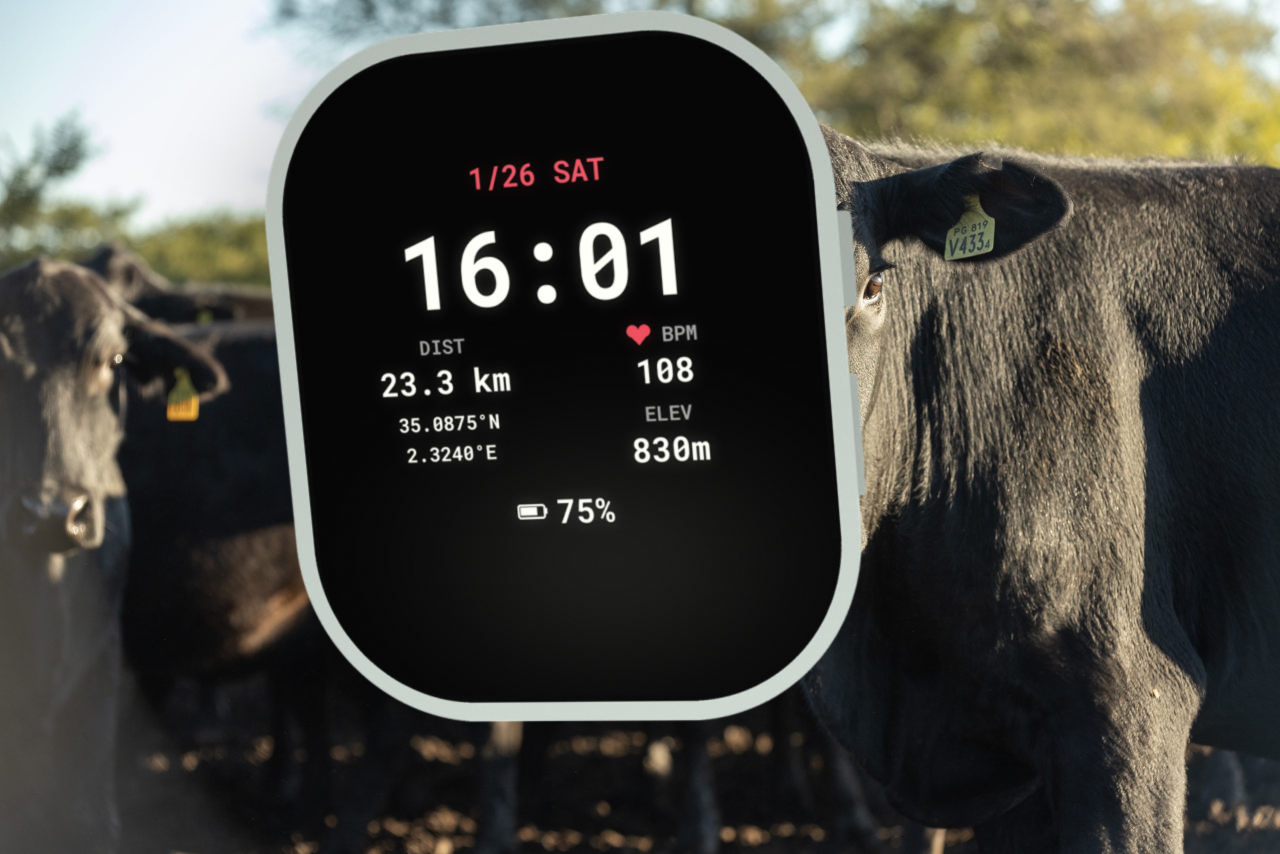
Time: h=16 m=1
